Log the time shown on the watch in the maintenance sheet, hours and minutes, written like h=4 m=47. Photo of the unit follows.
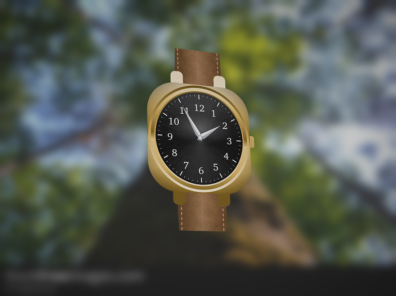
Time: h=1 m=55
